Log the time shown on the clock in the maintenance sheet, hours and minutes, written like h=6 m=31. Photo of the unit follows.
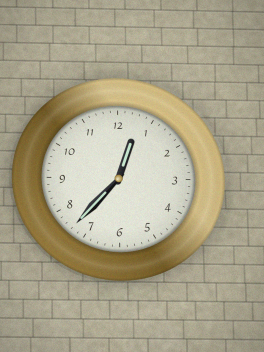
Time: h=12 m=37
